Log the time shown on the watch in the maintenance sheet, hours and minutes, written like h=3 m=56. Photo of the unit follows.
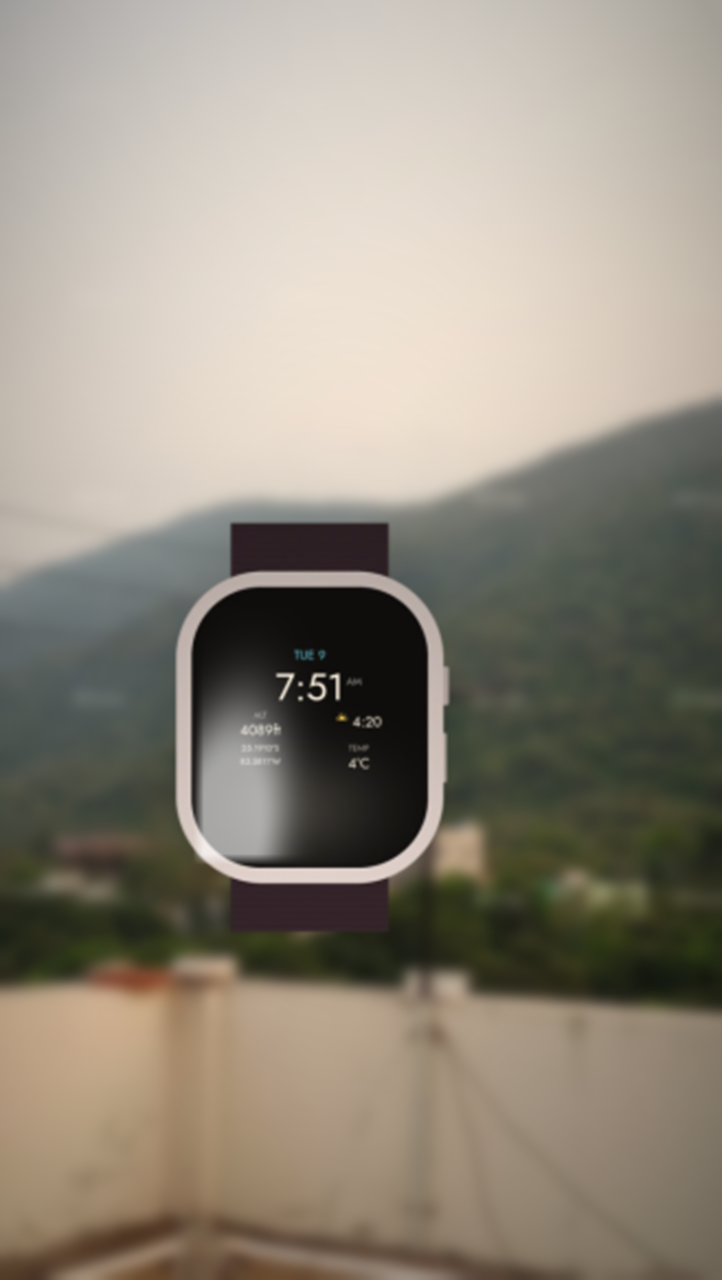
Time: h=7 m=51
